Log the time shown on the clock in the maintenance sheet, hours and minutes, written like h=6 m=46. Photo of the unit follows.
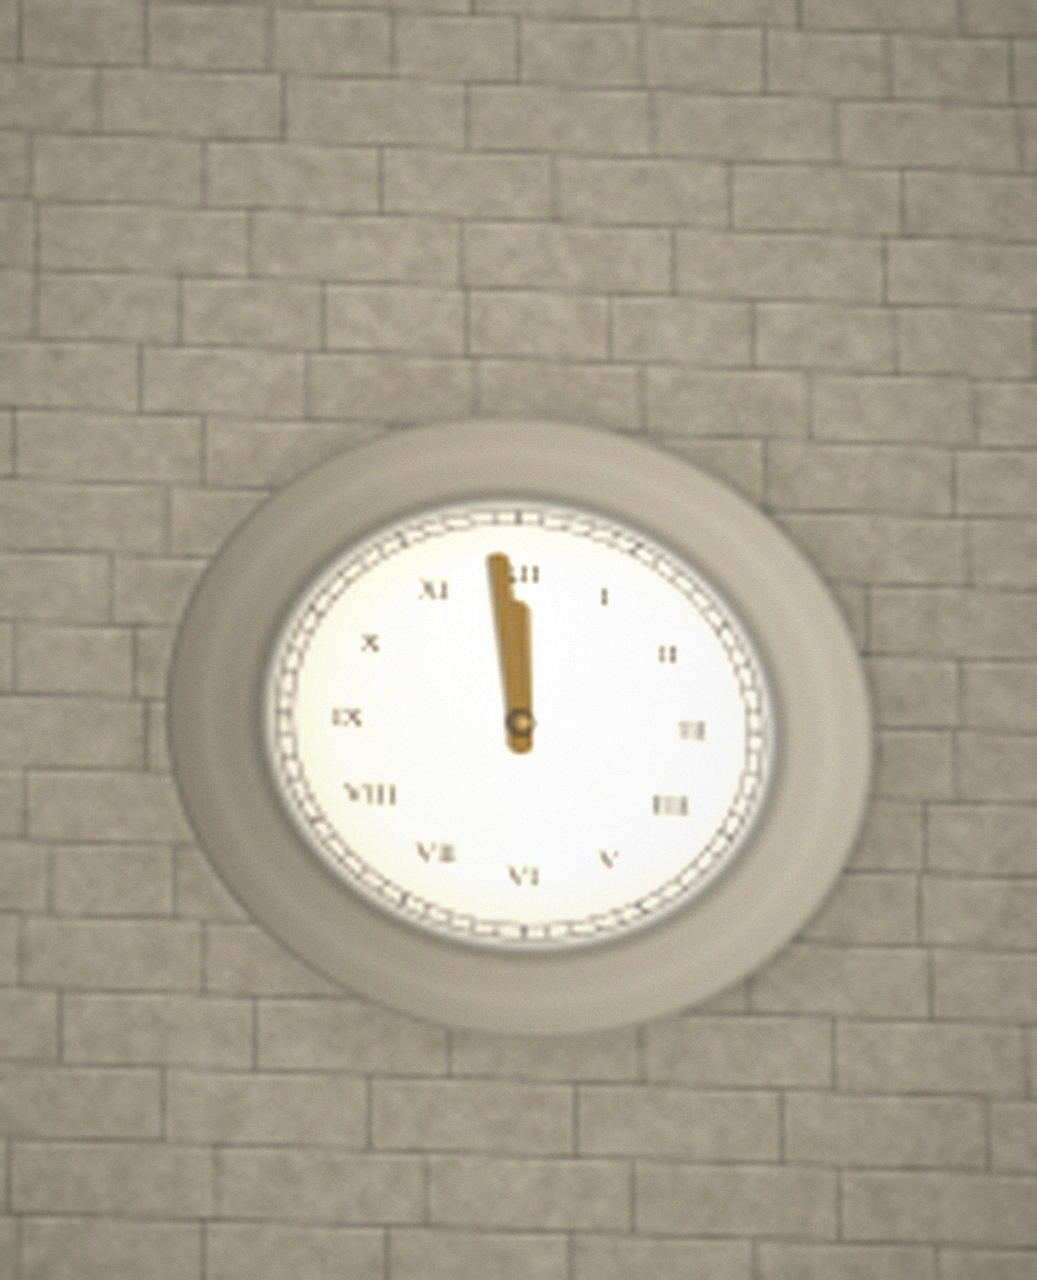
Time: h=11 m=59
